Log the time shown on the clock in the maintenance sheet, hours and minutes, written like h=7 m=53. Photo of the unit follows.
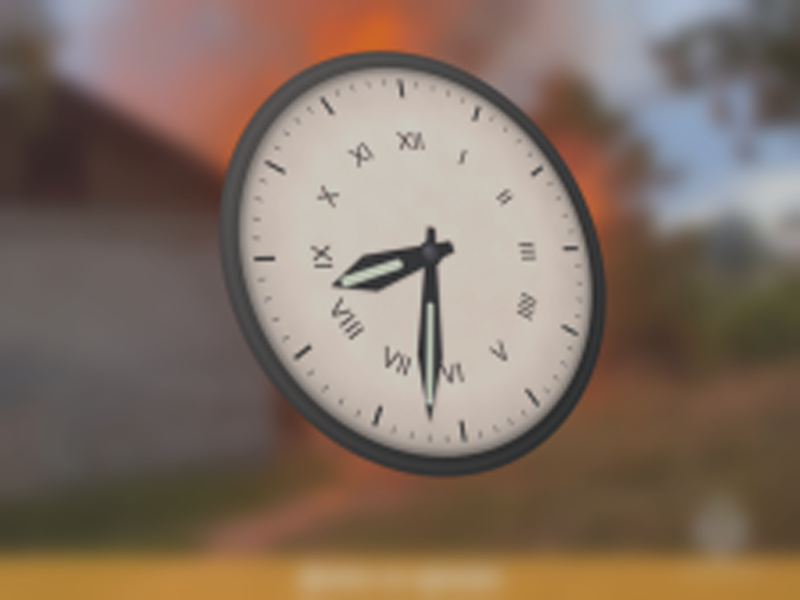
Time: h=8 m=32
